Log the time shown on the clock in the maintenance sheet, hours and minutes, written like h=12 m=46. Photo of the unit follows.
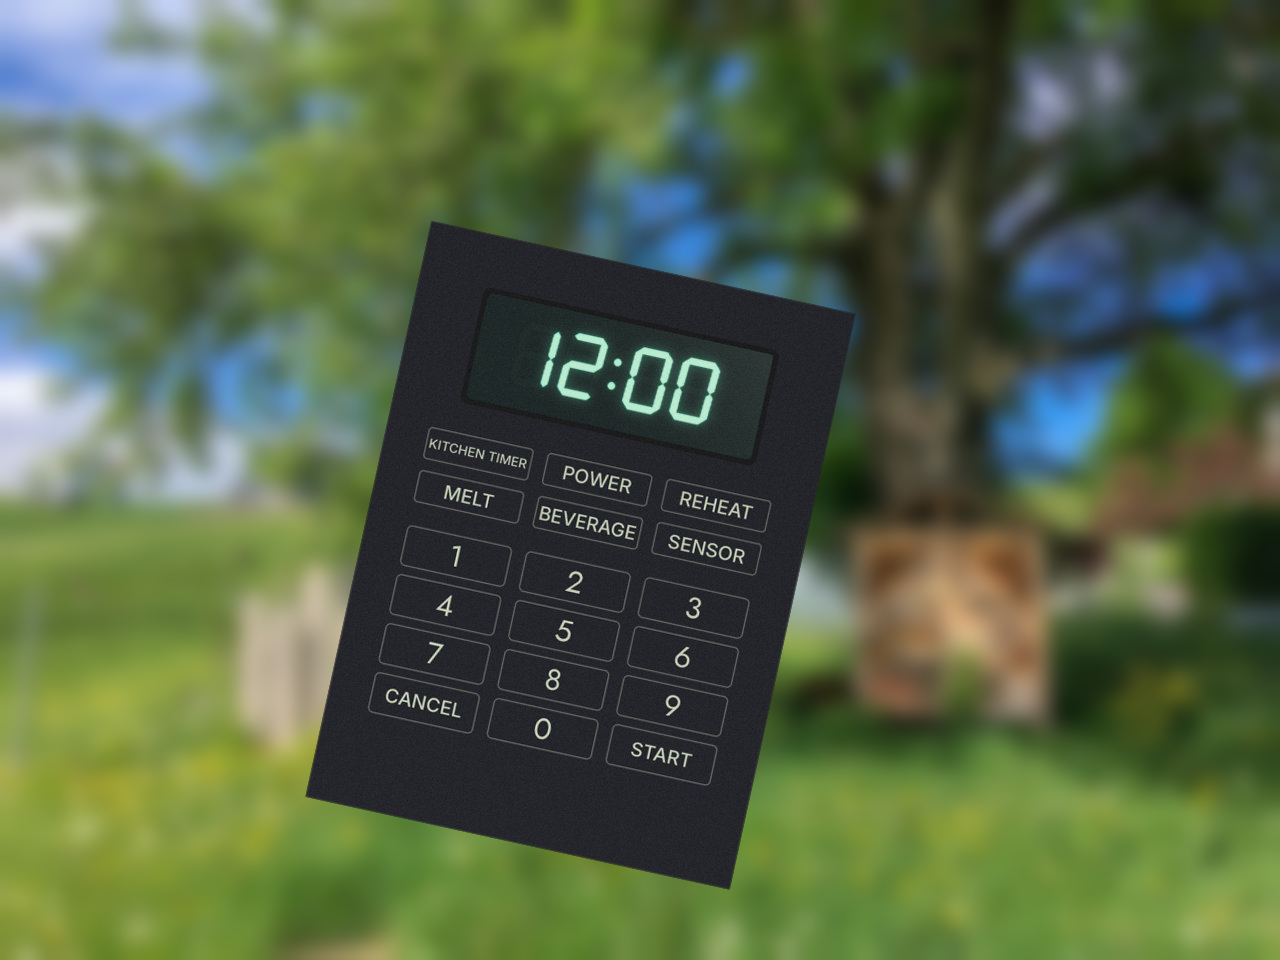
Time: h=12 m=0
